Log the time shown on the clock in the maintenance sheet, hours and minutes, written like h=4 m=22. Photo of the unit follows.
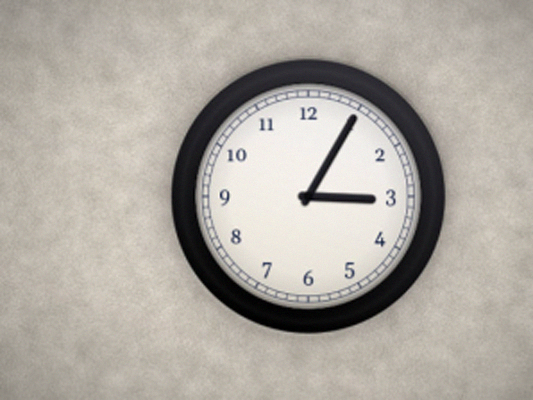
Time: h=3 m=5
